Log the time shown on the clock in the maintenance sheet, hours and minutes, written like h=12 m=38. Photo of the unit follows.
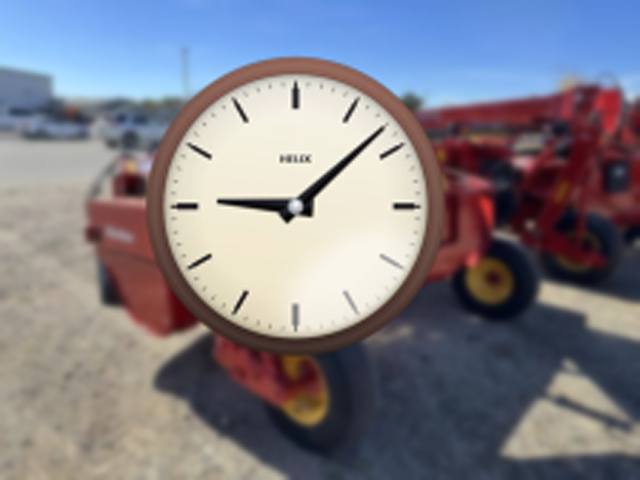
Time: h=9 m=8
